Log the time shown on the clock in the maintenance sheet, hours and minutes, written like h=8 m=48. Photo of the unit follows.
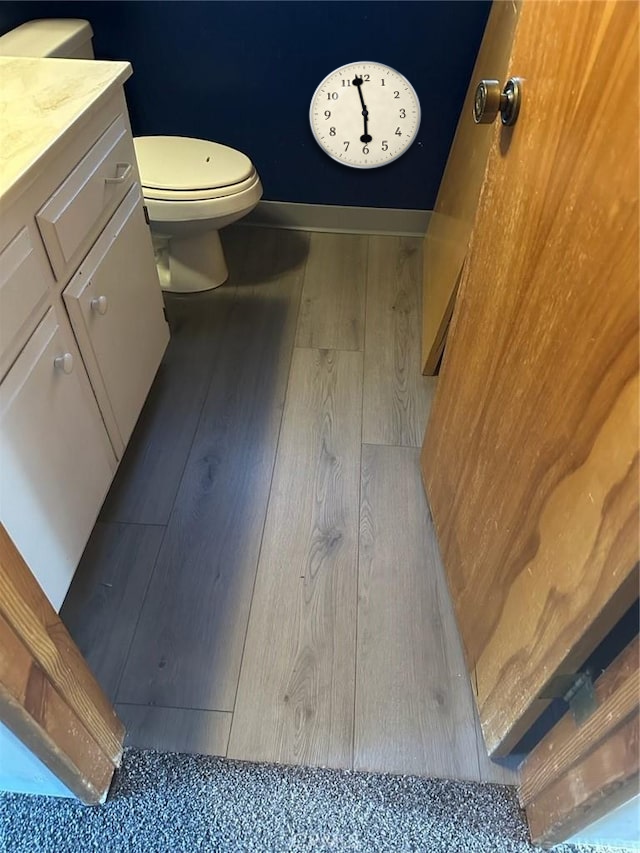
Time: h=5 m=58
